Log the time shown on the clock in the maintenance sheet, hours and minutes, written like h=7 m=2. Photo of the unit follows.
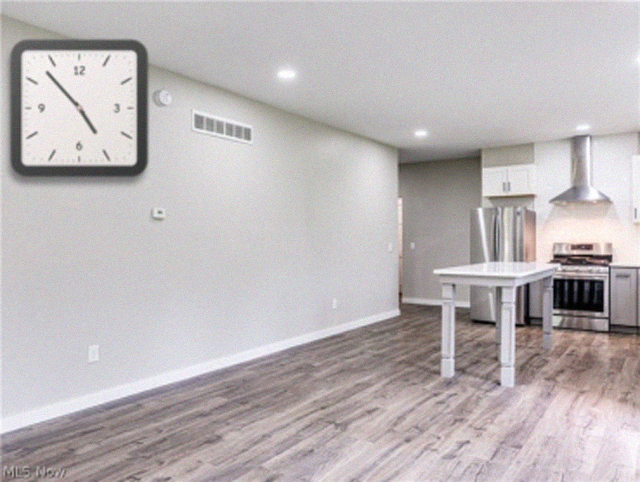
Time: h=4 m=53
